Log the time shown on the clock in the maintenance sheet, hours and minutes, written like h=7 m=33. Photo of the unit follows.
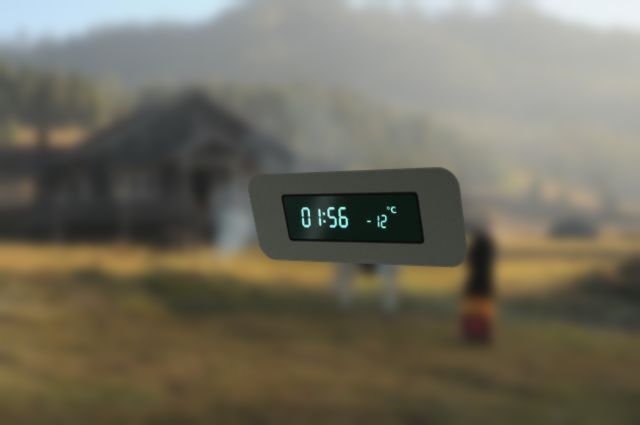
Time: h=1 m=56
